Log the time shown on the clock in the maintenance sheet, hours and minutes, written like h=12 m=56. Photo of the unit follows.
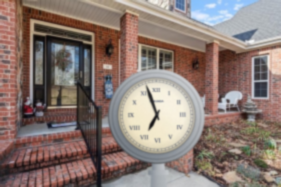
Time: h=6 m=57
